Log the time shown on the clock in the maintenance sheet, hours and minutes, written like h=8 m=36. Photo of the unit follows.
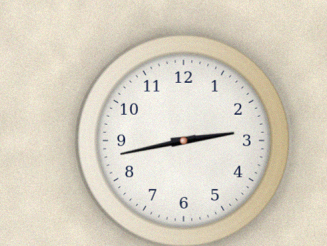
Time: h=2 m=43
